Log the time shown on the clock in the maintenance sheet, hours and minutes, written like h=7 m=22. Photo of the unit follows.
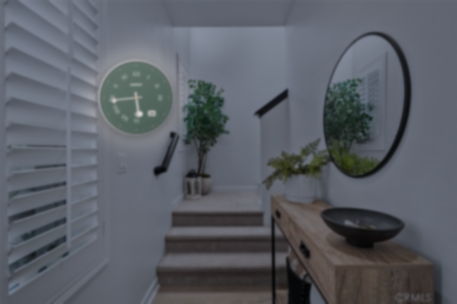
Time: h=5 m=44
